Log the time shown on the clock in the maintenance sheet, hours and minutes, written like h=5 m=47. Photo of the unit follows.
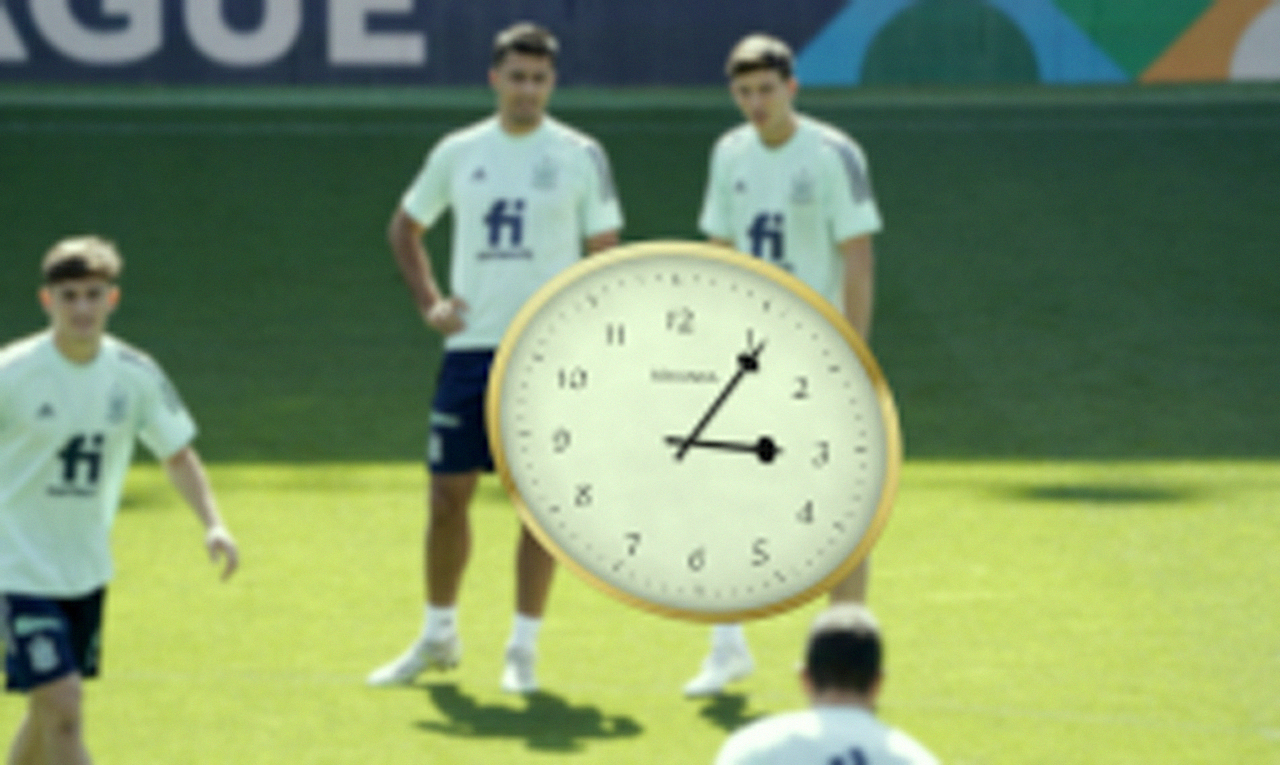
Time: h=3 m=6
